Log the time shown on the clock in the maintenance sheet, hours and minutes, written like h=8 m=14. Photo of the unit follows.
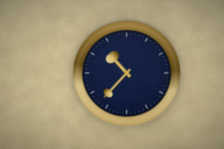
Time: h=10 m=37
